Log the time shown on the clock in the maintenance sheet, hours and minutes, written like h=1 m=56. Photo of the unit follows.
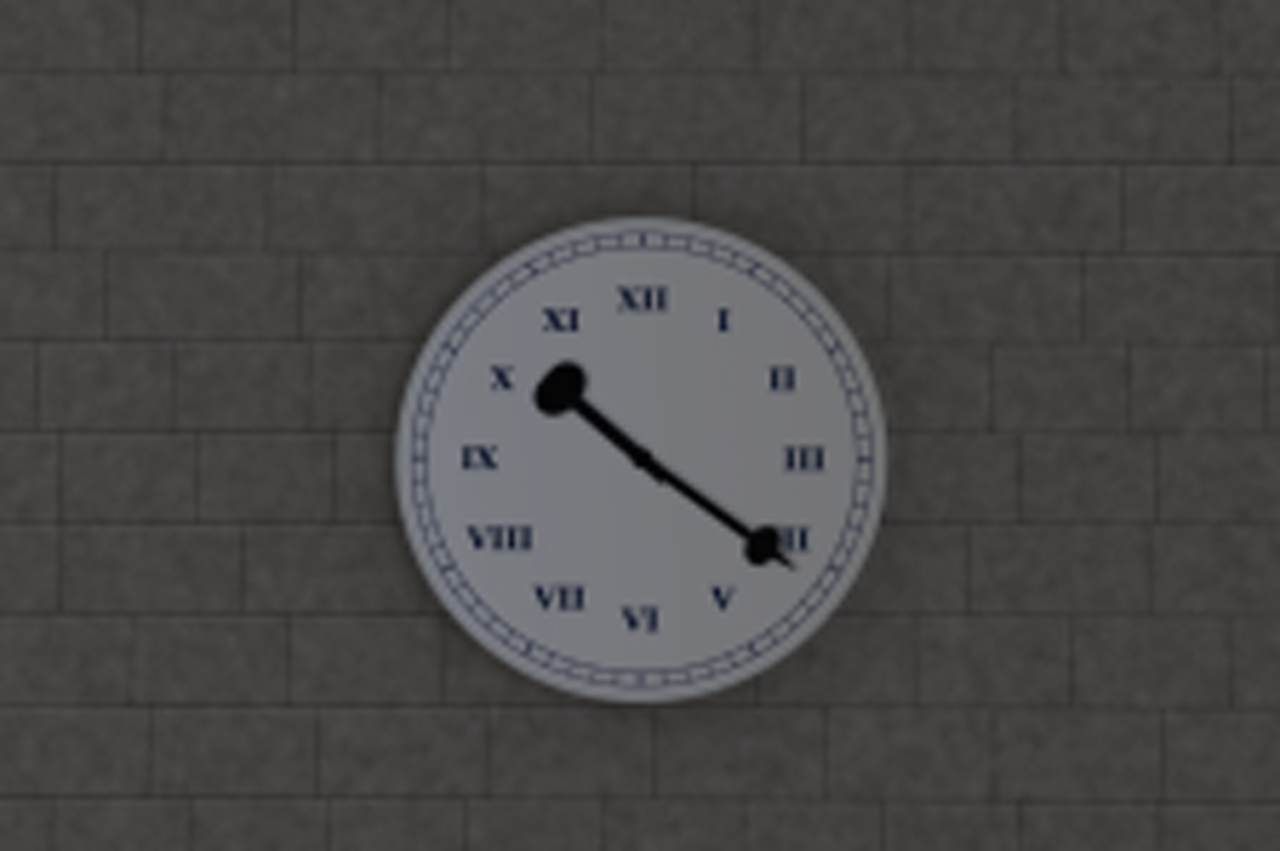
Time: h=10 m=21
